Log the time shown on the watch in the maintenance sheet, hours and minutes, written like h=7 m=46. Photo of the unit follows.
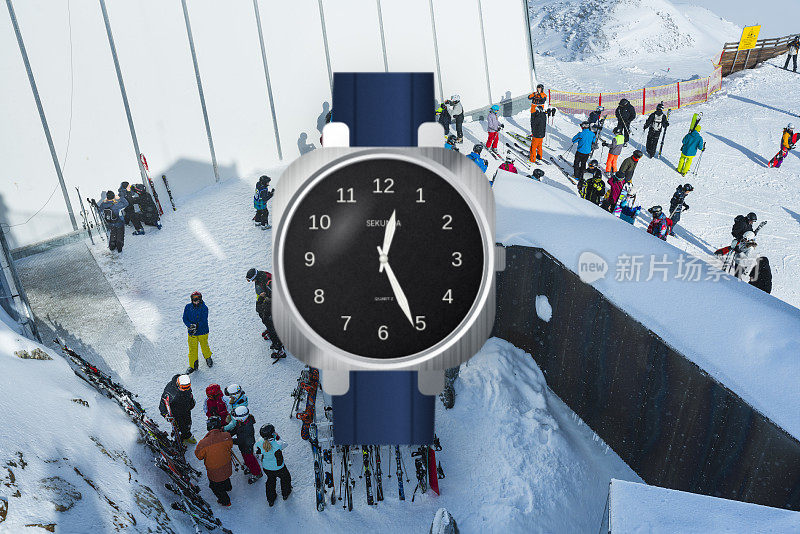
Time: h=12 m=26
